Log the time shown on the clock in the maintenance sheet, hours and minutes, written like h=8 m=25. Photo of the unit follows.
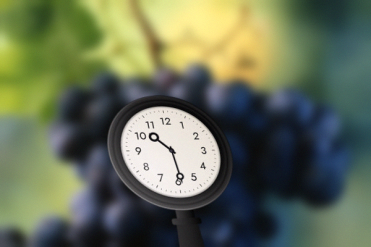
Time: h=10 m=29
